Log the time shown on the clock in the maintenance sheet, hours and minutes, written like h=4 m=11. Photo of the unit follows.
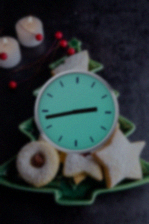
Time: h=2 m=43
